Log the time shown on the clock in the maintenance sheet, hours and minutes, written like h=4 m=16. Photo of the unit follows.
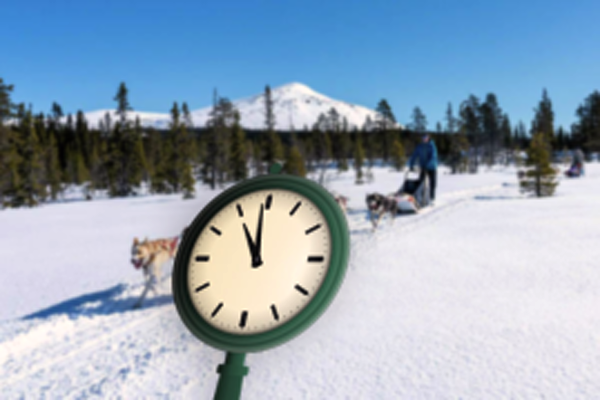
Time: h=10 m=59
